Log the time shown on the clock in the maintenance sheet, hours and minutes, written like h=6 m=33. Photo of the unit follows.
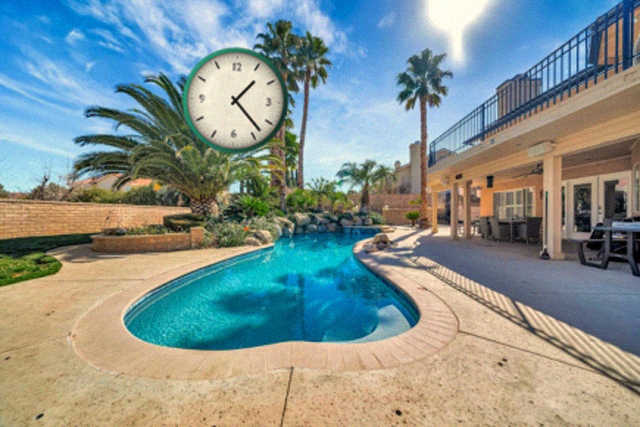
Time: h=1 m=23
